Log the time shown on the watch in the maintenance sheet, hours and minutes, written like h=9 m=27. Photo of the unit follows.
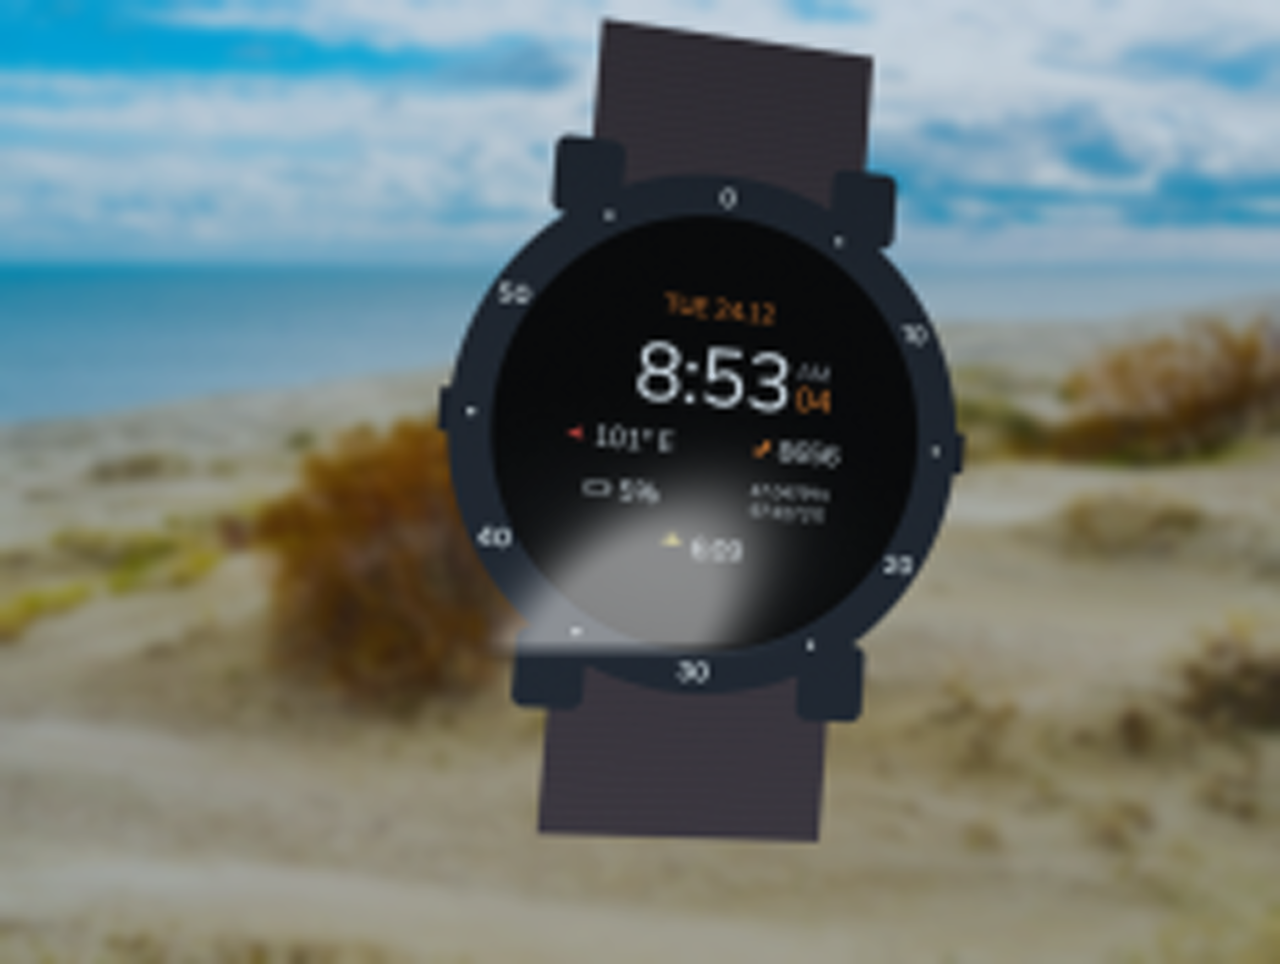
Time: h=8 m=53
